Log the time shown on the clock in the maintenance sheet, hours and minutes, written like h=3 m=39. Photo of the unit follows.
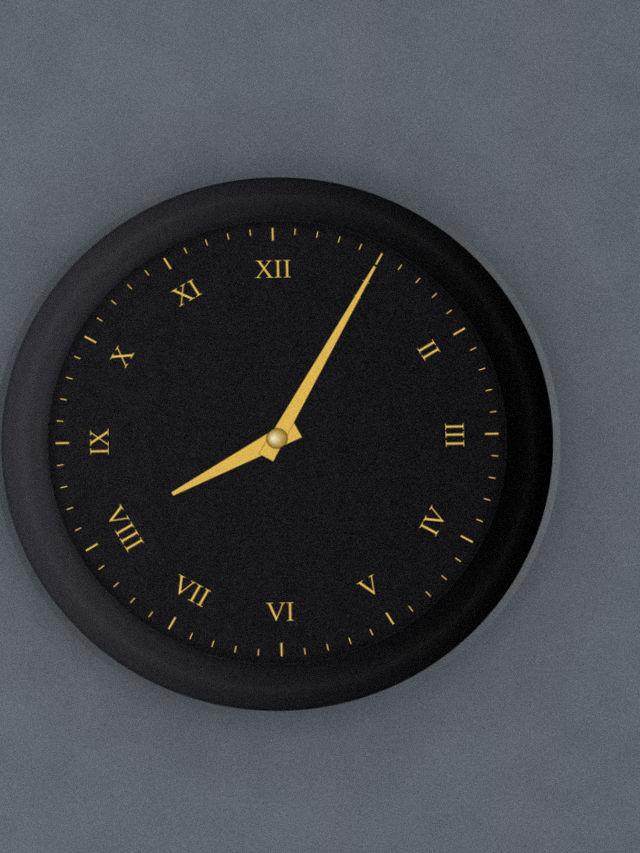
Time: h=8 m=5
